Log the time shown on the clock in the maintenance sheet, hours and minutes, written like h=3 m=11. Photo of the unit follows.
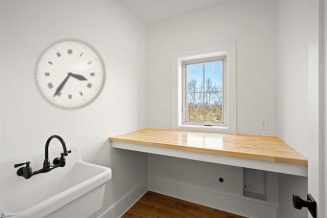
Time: h=3 m=36
